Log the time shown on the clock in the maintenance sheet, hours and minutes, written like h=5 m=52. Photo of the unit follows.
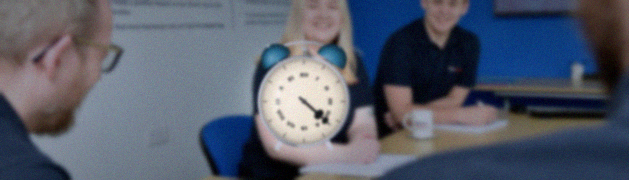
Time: h=4 m=22
